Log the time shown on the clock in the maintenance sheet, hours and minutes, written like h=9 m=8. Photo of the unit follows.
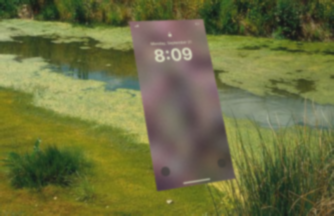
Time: h=8 m=9
